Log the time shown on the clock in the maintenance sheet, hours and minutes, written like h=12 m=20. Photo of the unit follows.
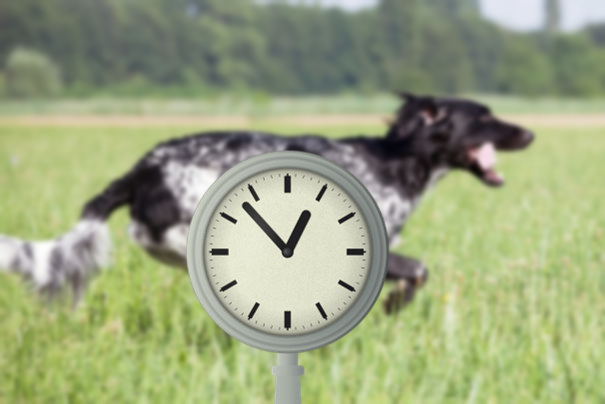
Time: h=12 m=53
